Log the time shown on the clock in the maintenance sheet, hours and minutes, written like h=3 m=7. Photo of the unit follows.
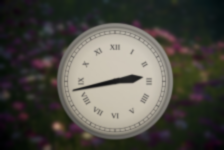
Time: h=2 m=43
